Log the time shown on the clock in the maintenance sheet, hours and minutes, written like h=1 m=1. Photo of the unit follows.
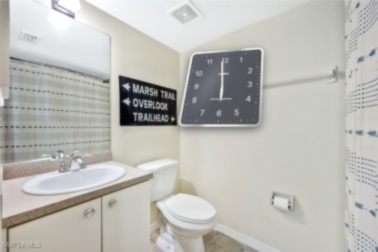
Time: h=5 m=59
